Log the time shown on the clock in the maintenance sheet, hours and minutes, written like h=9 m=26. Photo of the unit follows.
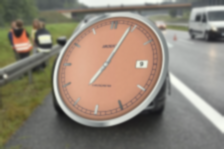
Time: h=7 m=4
